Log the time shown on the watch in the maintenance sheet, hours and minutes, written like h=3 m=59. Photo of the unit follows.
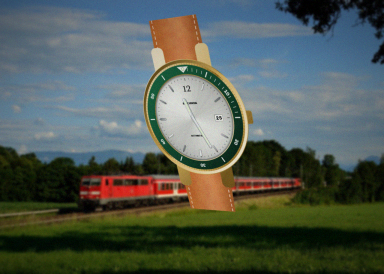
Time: h=11 m=26
